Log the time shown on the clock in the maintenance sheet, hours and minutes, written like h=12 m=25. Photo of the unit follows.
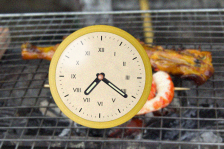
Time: h=7 m=21
